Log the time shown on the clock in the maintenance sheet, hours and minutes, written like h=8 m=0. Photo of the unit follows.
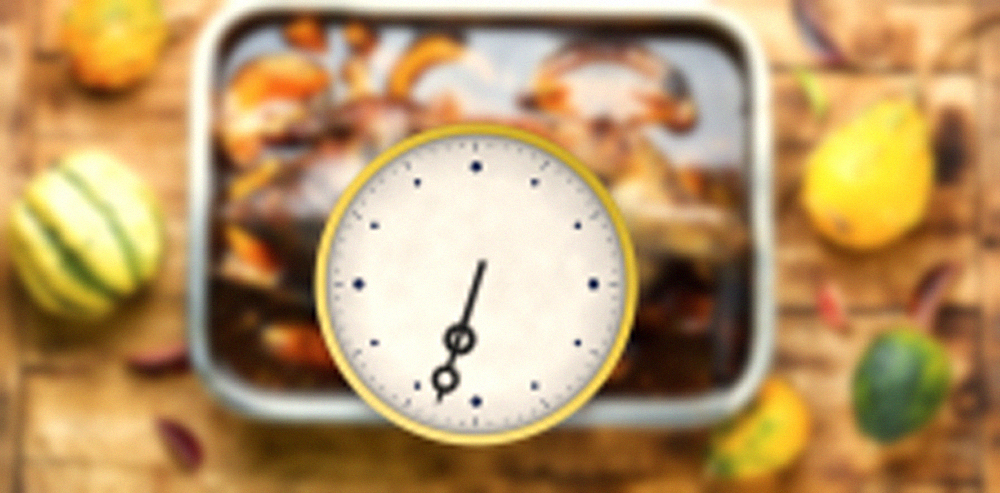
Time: h=6 m=33
